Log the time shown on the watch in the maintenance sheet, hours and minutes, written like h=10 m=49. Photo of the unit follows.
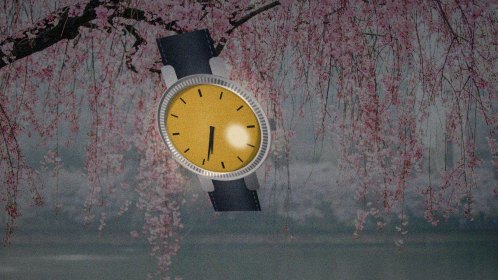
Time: h=6 m=34
